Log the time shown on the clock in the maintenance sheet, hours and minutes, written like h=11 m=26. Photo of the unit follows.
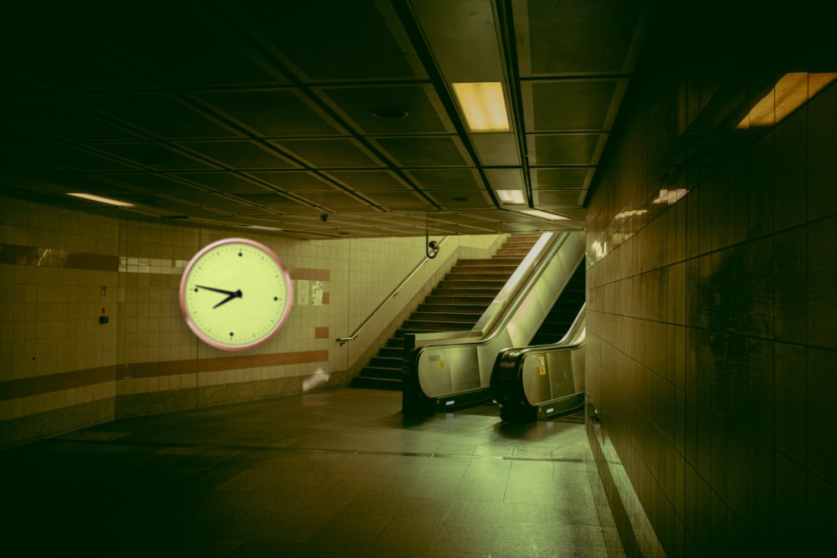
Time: h=7 m=46
